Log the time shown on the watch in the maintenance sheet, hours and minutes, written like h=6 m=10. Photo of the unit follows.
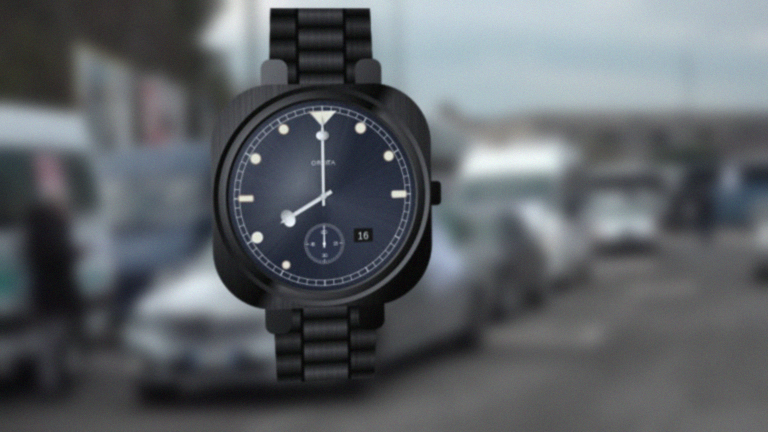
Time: h=8 m=0
